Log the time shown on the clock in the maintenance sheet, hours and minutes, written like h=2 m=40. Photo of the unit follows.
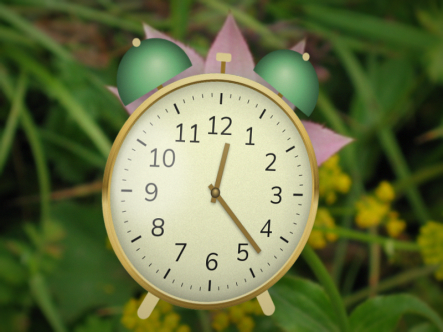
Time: h=12 m=23
